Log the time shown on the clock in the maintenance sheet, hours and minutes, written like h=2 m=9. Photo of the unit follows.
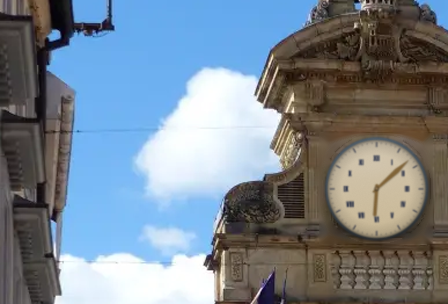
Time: h=6 m=8
